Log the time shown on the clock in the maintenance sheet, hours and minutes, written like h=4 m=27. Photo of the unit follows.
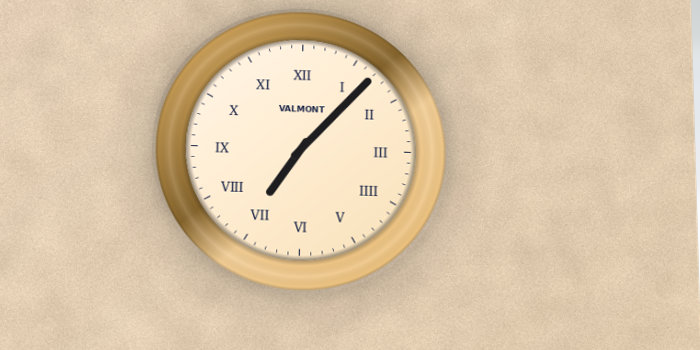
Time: h=7 m=7
